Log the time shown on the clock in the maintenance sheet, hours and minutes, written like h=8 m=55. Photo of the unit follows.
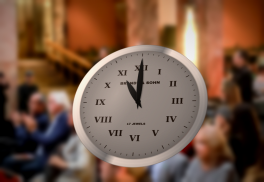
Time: h=11 m=0
